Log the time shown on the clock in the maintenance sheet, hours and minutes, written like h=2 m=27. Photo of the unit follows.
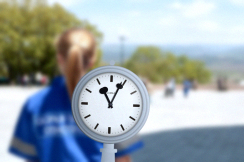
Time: h=11 m=4
